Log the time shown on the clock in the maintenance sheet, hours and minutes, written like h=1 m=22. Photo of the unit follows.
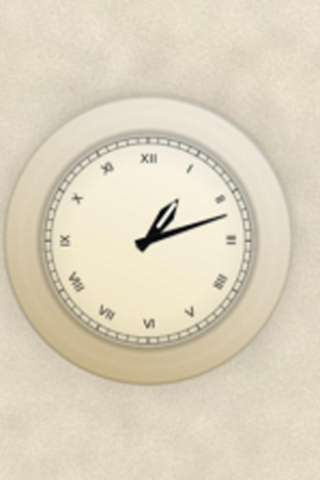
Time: h=1 m=12
